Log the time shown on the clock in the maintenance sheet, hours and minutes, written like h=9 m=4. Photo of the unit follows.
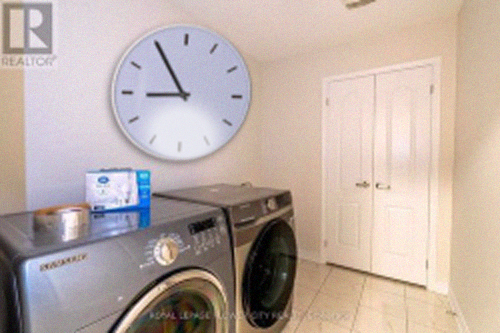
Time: h=8 m=55
